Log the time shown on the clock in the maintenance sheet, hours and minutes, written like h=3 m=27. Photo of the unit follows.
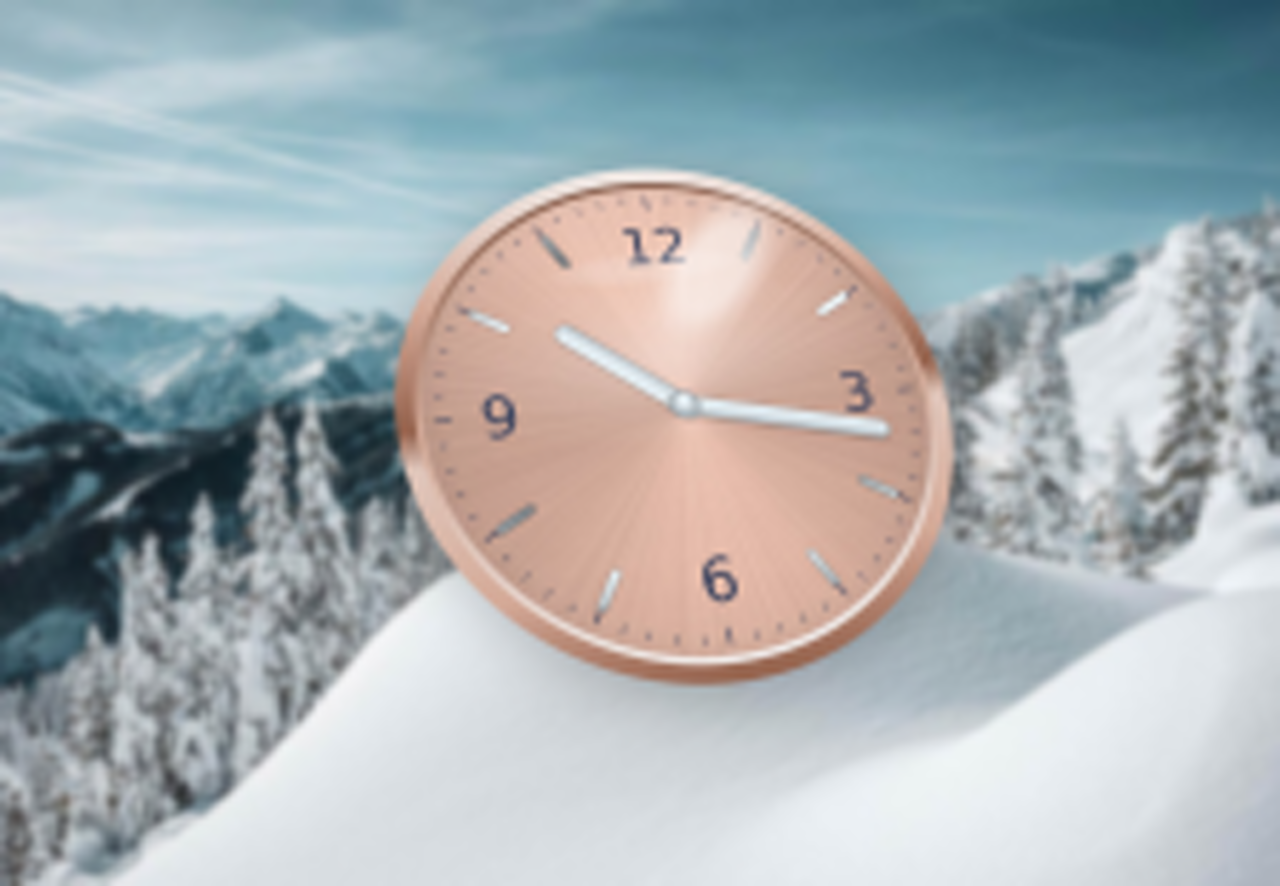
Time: h=10 m=17
